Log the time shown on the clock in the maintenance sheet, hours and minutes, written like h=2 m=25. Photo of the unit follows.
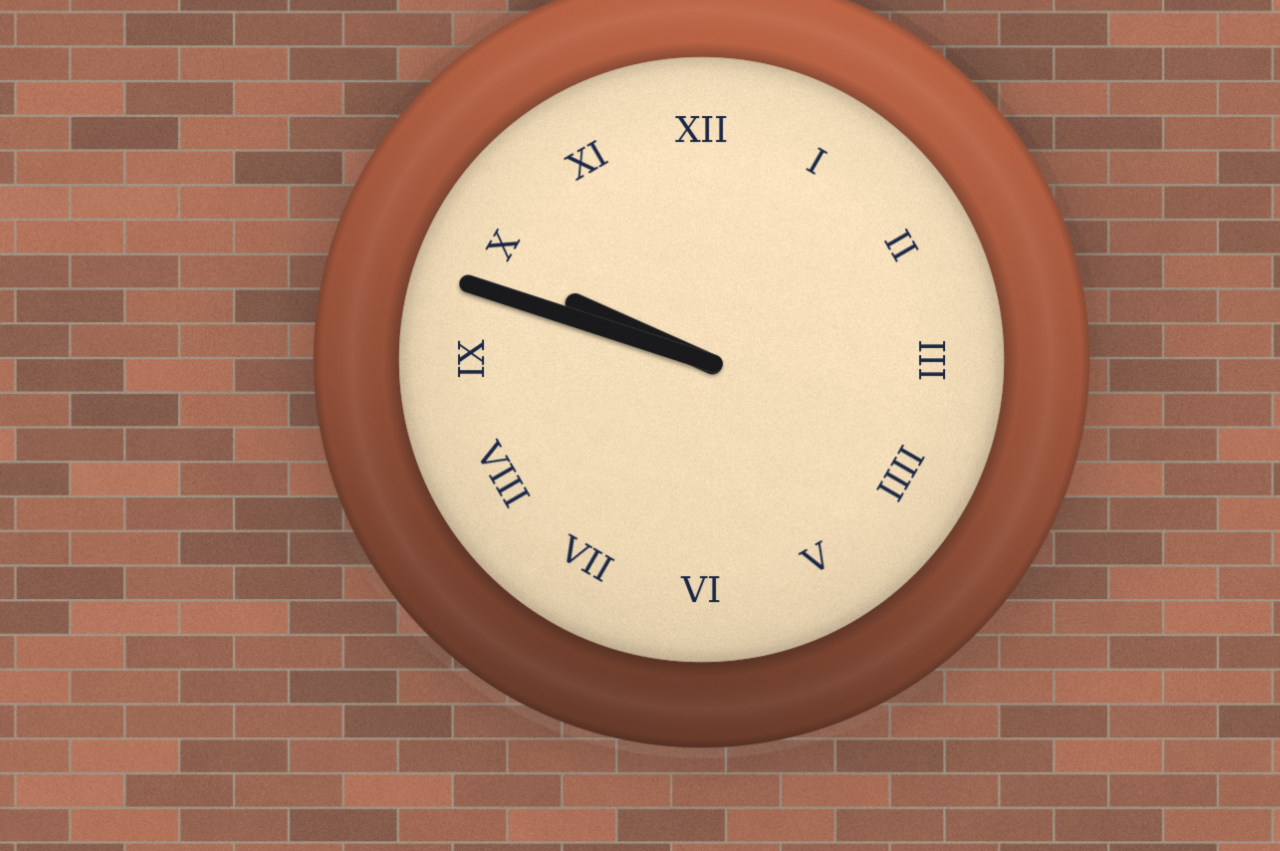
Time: h=9 m=48
